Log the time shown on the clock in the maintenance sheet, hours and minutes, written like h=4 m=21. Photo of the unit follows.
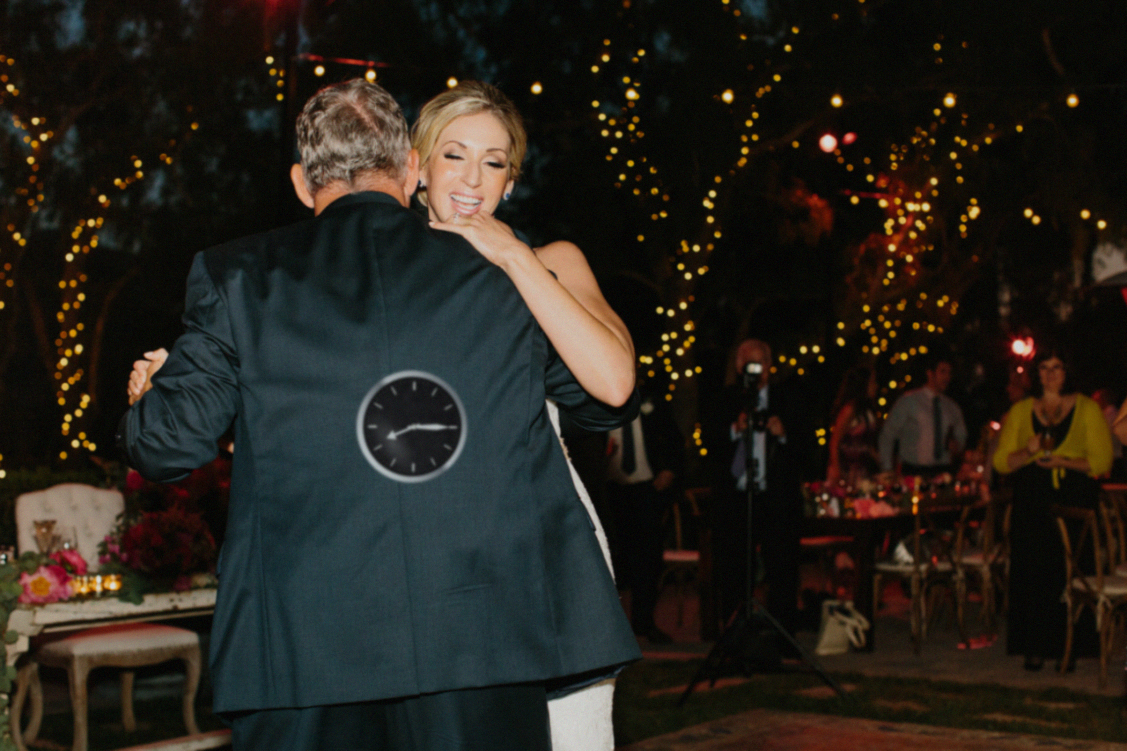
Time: h=8 m=15
